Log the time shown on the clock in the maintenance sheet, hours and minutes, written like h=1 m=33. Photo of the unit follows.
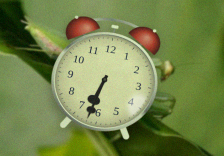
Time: h=6 m=32
